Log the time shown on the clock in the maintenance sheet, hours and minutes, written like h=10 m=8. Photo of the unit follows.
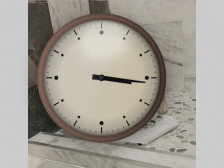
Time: h=3 m=16
